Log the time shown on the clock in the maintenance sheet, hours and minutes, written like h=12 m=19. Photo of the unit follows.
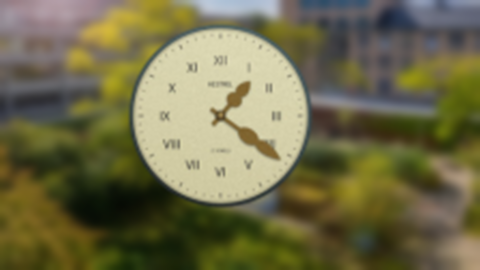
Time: h=1 m=21
